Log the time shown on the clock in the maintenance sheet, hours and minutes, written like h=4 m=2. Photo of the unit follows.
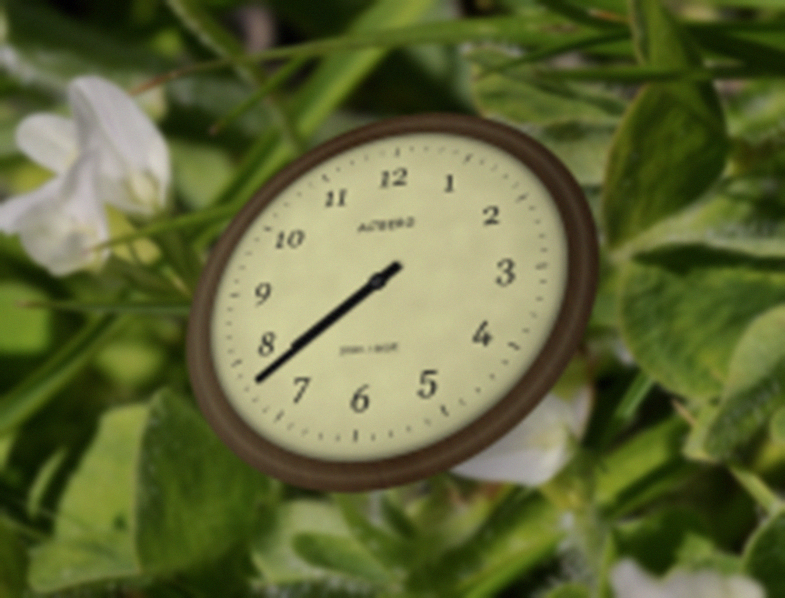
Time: h=7 m=38
